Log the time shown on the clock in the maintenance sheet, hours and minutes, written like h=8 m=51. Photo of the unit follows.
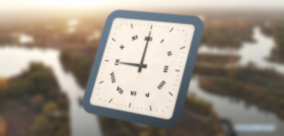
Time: h=9 m=0
